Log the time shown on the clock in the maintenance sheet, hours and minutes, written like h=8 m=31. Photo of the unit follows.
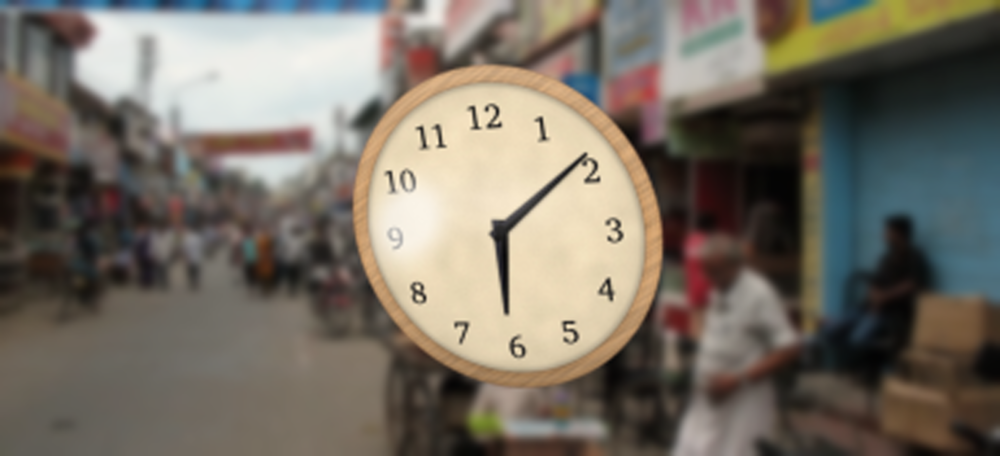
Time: h=6 m=9
